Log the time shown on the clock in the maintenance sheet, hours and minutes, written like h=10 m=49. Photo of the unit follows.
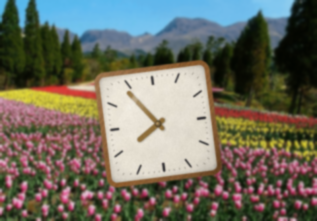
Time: h=7 m=54
